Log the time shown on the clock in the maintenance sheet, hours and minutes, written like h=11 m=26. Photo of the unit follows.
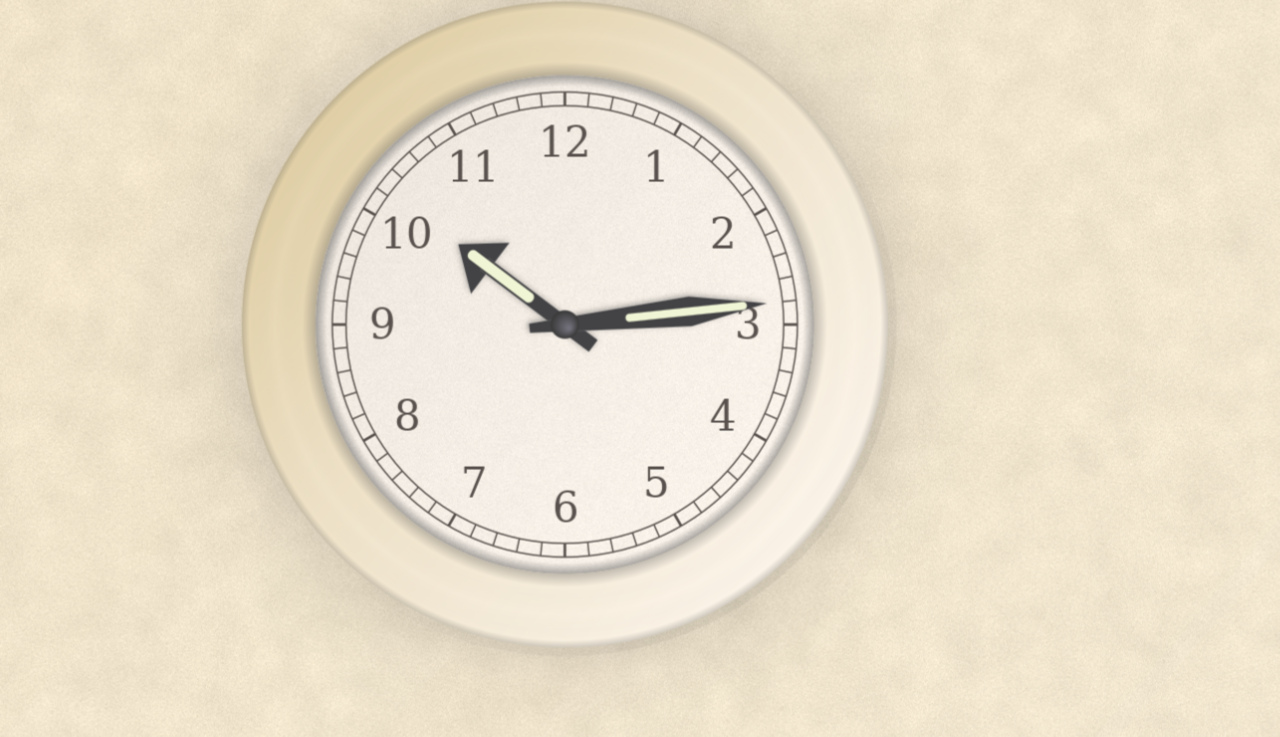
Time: h=10 m=14
